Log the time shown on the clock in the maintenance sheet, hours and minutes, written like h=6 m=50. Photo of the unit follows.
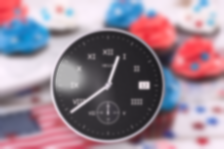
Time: h=12 m=39
